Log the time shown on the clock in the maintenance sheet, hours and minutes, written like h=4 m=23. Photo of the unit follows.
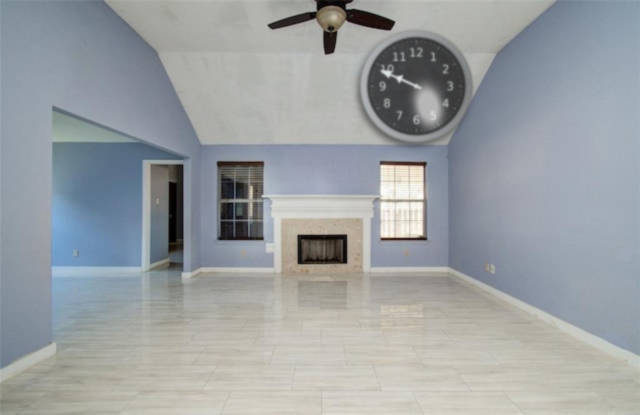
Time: h=9 m=49
